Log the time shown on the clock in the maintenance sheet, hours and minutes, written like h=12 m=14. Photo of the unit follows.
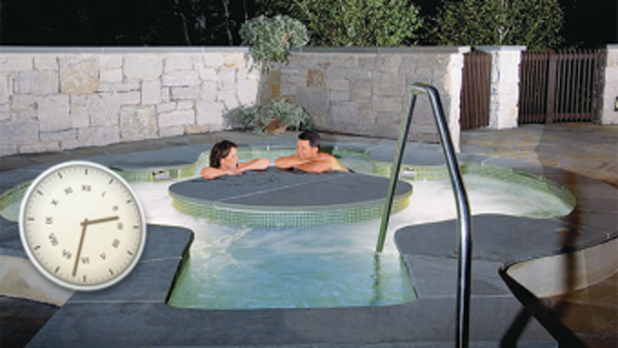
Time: h=2 m=32
